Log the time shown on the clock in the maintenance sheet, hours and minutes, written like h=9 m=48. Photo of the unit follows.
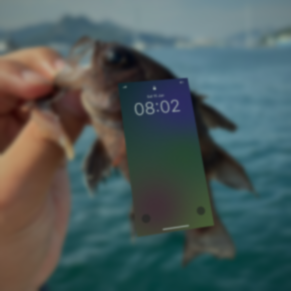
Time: h=8 m=2
